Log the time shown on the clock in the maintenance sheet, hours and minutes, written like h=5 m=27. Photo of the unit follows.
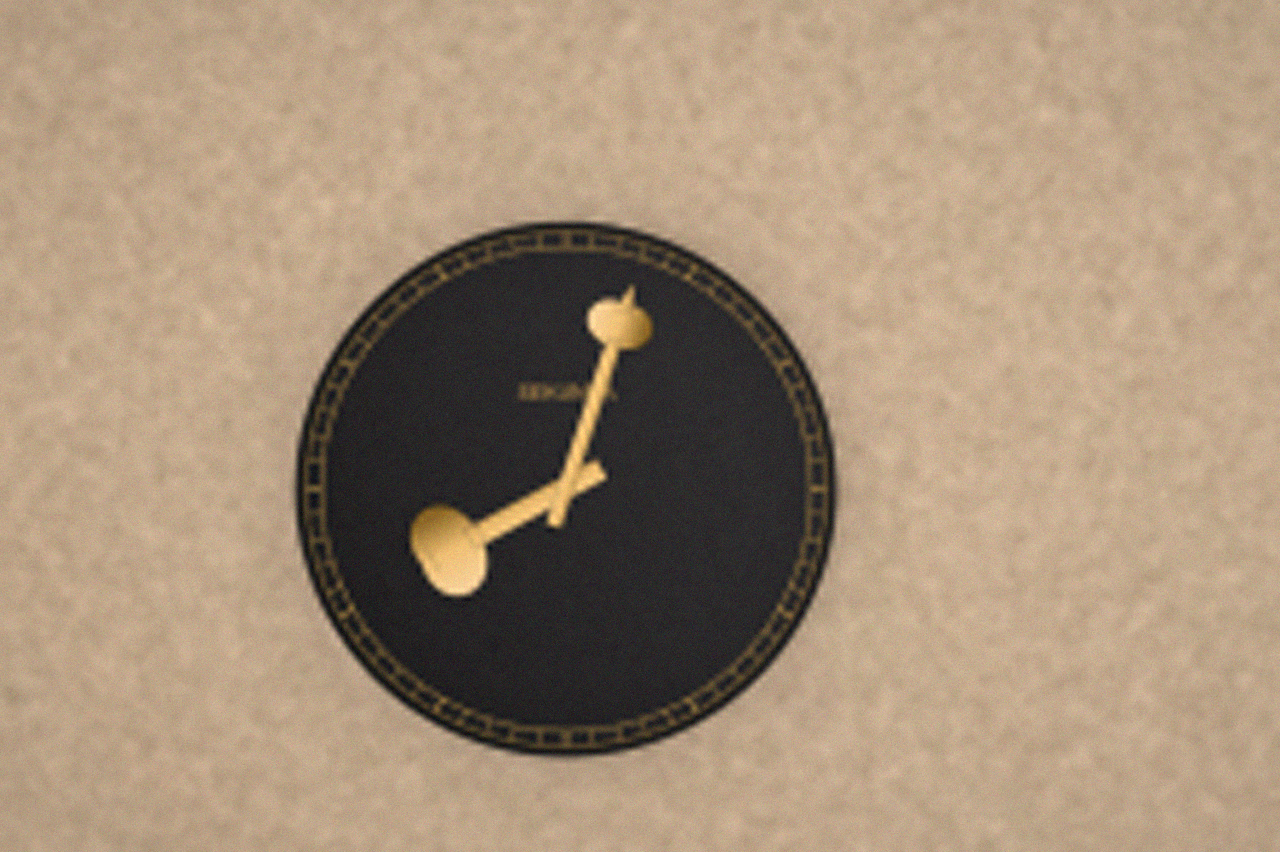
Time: h=8 m=3
